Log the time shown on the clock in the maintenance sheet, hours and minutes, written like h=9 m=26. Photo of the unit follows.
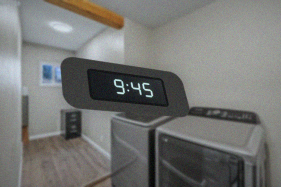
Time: h=9 m=45
